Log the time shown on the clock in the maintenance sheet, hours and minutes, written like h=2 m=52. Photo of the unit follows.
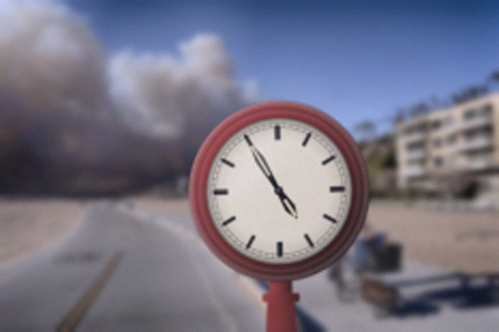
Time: h=4 m=55
